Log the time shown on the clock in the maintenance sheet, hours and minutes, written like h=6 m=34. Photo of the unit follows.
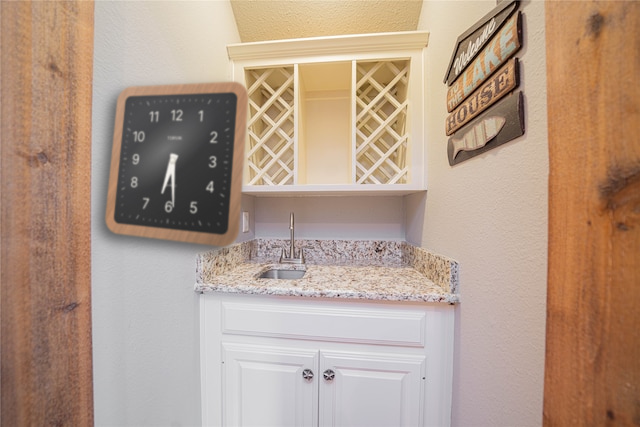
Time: h=6 m=29
